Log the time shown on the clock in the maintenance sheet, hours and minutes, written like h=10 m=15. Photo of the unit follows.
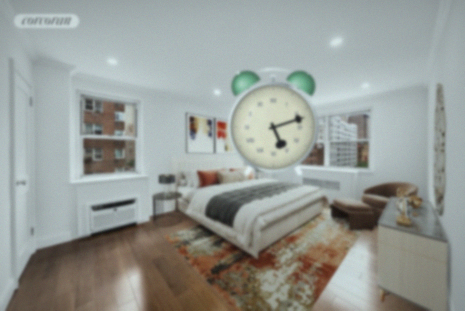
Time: h=5 m=12
